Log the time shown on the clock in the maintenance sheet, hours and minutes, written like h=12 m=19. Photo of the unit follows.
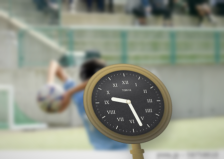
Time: h=9 m=27
